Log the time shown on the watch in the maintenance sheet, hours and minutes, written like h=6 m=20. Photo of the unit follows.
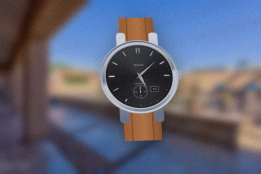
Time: h=5 m=8
